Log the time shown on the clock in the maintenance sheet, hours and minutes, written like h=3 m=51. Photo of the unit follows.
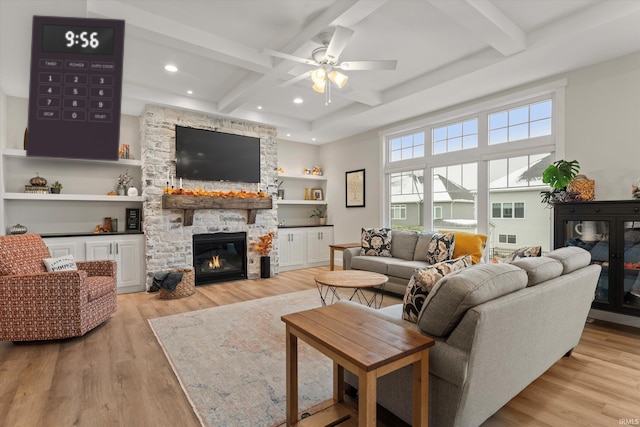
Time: h=9 m=56
